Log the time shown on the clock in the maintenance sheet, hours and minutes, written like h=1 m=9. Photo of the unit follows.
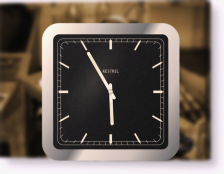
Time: h=5 m=55
